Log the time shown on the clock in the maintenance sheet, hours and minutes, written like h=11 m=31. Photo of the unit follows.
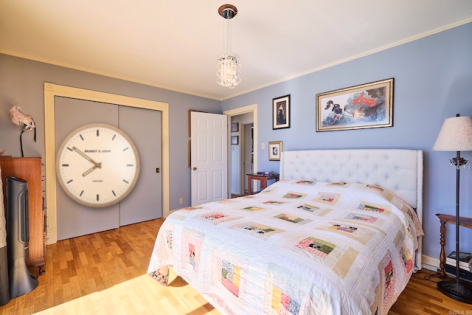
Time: h=7 m=51
